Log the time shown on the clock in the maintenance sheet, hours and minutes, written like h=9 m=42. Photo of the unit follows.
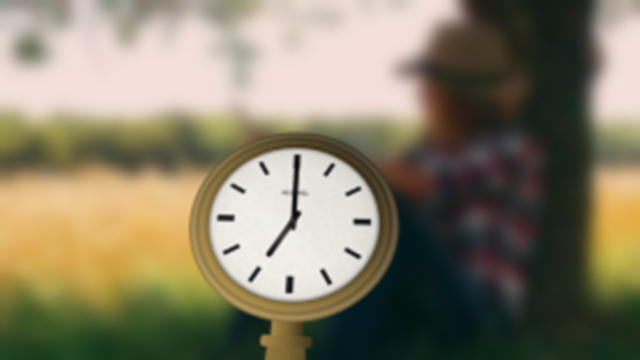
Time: h=7 m=0
